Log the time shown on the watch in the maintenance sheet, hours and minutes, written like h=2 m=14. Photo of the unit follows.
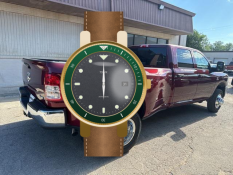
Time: h=6 m=0
